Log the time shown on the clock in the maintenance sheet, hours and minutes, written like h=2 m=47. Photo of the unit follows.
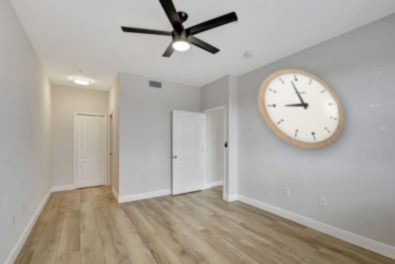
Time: h=8 m=58
